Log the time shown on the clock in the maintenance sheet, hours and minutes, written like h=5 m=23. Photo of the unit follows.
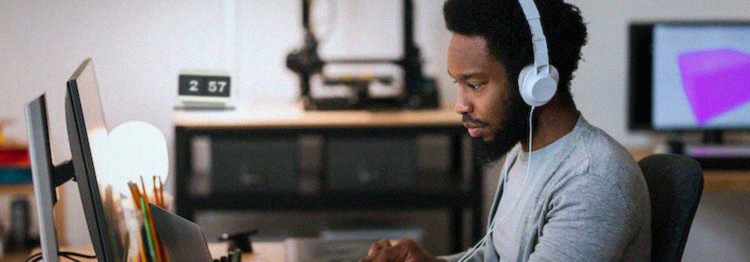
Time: h=2 m=57
